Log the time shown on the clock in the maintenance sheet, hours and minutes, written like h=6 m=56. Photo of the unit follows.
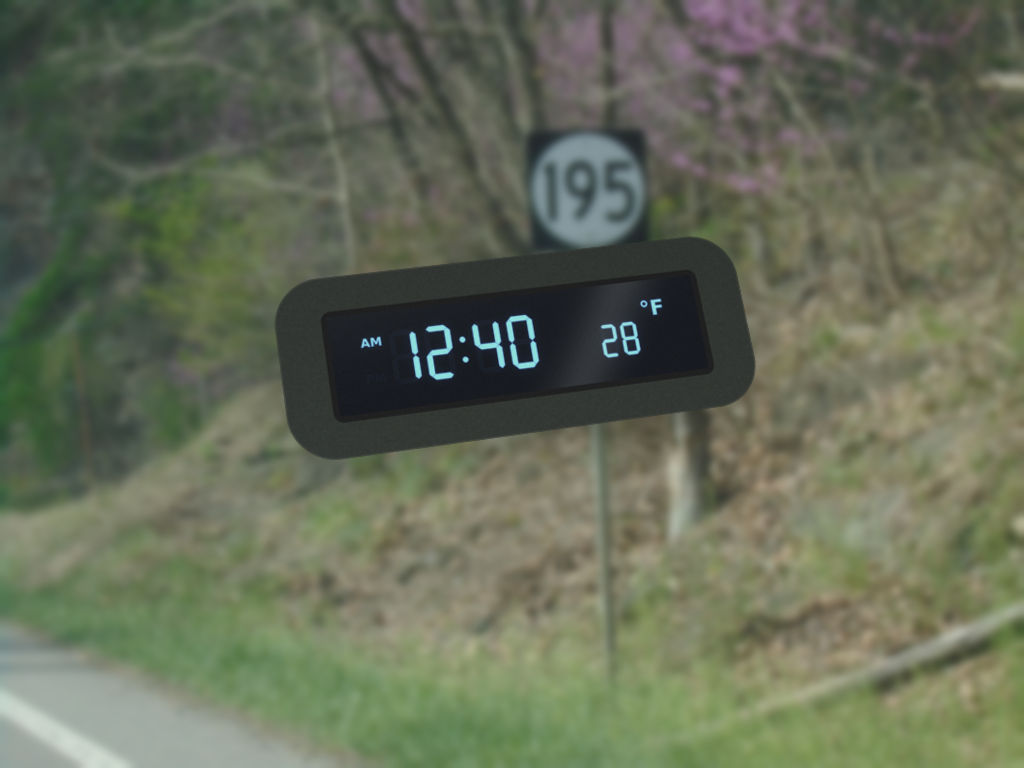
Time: h=12 m=40
